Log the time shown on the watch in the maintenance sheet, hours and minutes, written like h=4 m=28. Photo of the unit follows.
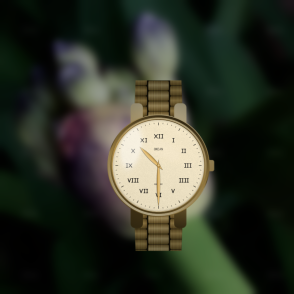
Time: h=10 m=30
